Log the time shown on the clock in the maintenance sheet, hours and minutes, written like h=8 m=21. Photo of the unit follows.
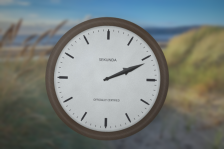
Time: h=2 m=11
